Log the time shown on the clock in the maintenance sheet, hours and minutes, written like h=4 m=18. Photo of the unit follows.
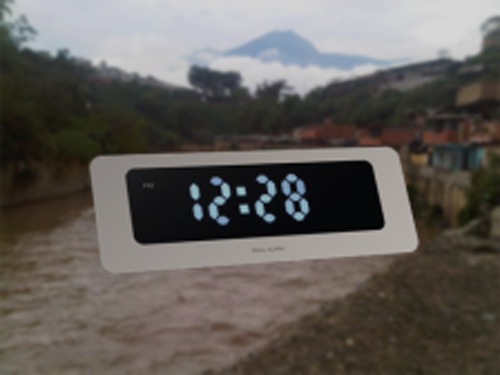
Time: h=12 m=28
